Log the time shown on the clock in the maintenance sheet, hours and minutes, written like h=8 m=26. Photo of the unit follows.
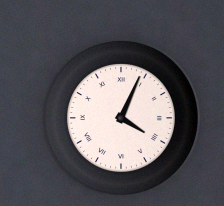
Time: h=4 m=4
